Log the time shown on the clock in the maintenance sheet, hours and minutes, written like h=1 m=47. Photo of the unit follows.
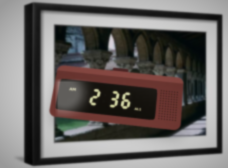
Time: h=2 m=36
